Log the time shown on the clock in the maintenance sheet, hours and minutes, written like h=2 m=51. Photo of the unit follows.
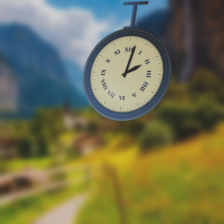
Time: h=2 m=2
